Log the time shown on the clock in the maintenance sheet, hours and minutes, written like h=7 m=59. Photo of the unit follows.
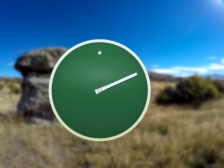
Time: h=2 m=11
